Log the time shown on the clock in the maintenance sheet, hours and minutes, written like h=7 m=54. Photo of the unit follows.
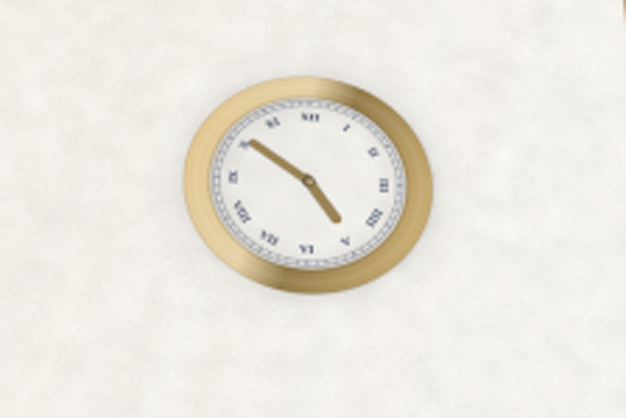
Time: h=4 m=51
